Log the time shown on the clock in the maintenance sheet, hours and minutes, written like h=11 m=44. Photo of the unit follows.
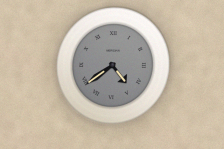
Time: h=4 m=39
